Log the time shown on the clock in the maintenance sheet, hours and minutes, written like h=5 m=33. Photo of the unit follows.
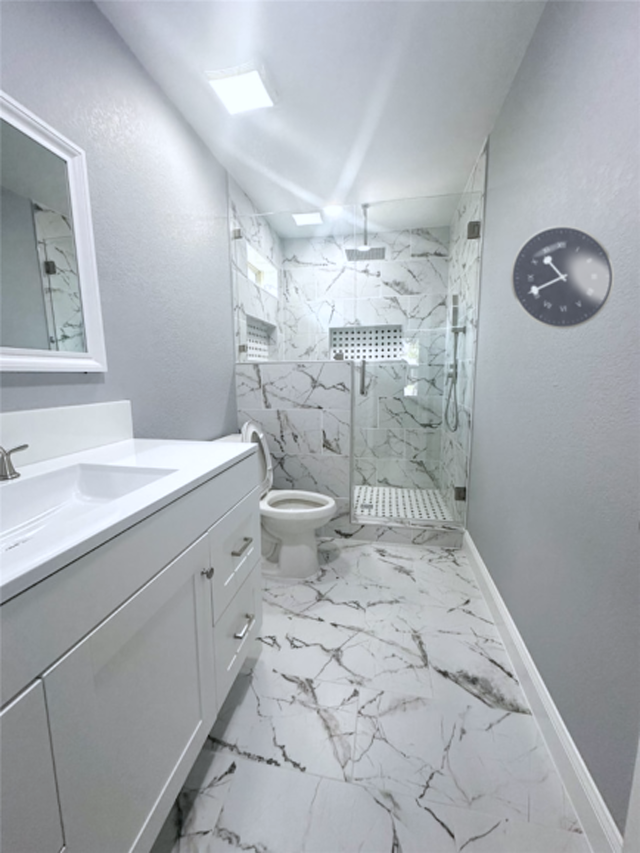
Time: h=10 m=41
